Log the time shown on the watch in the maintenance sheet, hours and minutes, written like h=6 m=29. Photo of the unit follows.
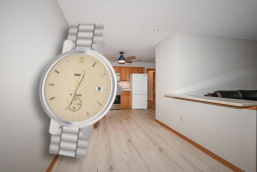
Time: h=12 m=33
